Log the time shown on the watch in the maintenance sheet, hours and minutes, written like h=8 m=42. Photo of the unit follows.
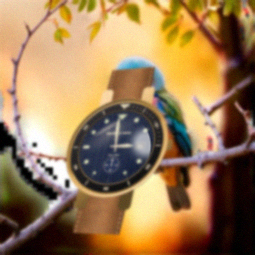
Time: h=2 m=59
